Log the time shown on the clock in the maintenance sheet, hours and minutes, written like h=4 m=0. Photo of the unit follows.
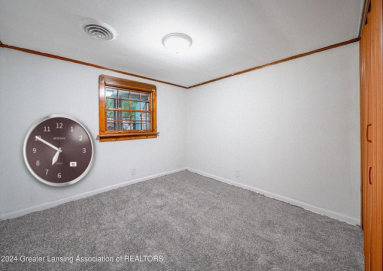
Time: h=6 m=50
